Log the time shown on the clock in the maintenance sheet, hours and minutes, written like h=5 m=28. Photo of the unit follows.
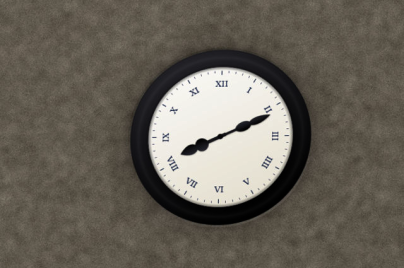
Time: h=8 m=11
